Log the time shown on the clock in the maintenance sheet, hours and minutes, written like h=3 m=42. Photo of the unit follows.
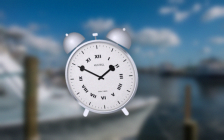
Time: h=1 m=50
